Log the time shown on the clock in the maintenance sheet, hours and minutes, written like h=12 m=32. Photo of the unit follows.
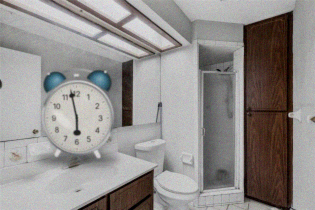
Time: h=5 m=58
